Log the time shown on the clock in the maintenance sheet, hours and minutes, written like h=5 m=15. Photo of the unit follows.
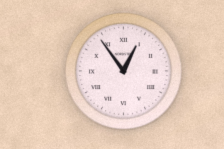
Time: h=12 m=54
